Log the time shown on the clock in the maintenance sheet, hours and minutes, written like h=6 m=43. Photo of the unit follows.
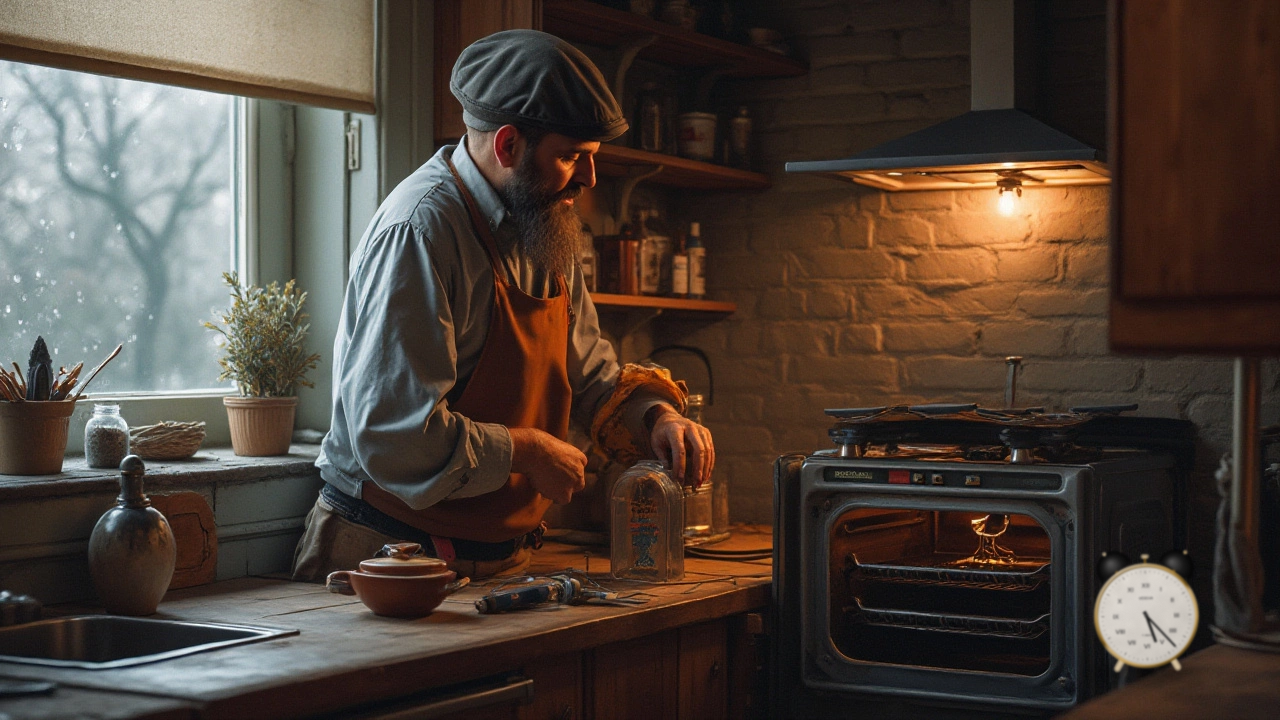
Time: h=5 m=23
